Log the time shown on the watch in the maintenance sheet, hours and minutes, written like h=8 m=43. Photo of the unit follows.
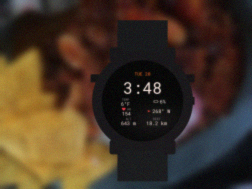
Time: h=3 m=48
